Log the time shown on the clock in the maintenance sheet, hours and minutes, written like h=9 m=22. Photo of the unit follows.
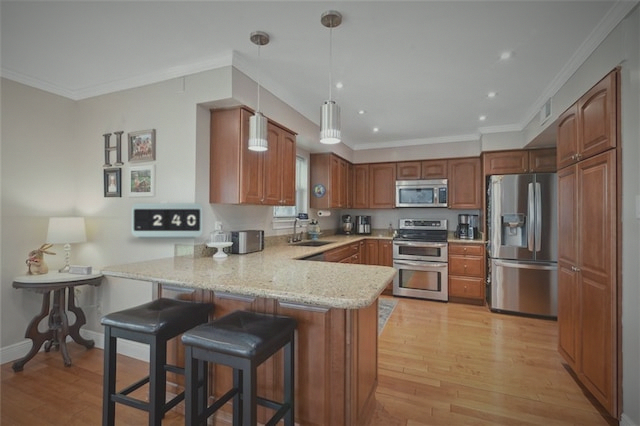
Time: h=2 m=40
